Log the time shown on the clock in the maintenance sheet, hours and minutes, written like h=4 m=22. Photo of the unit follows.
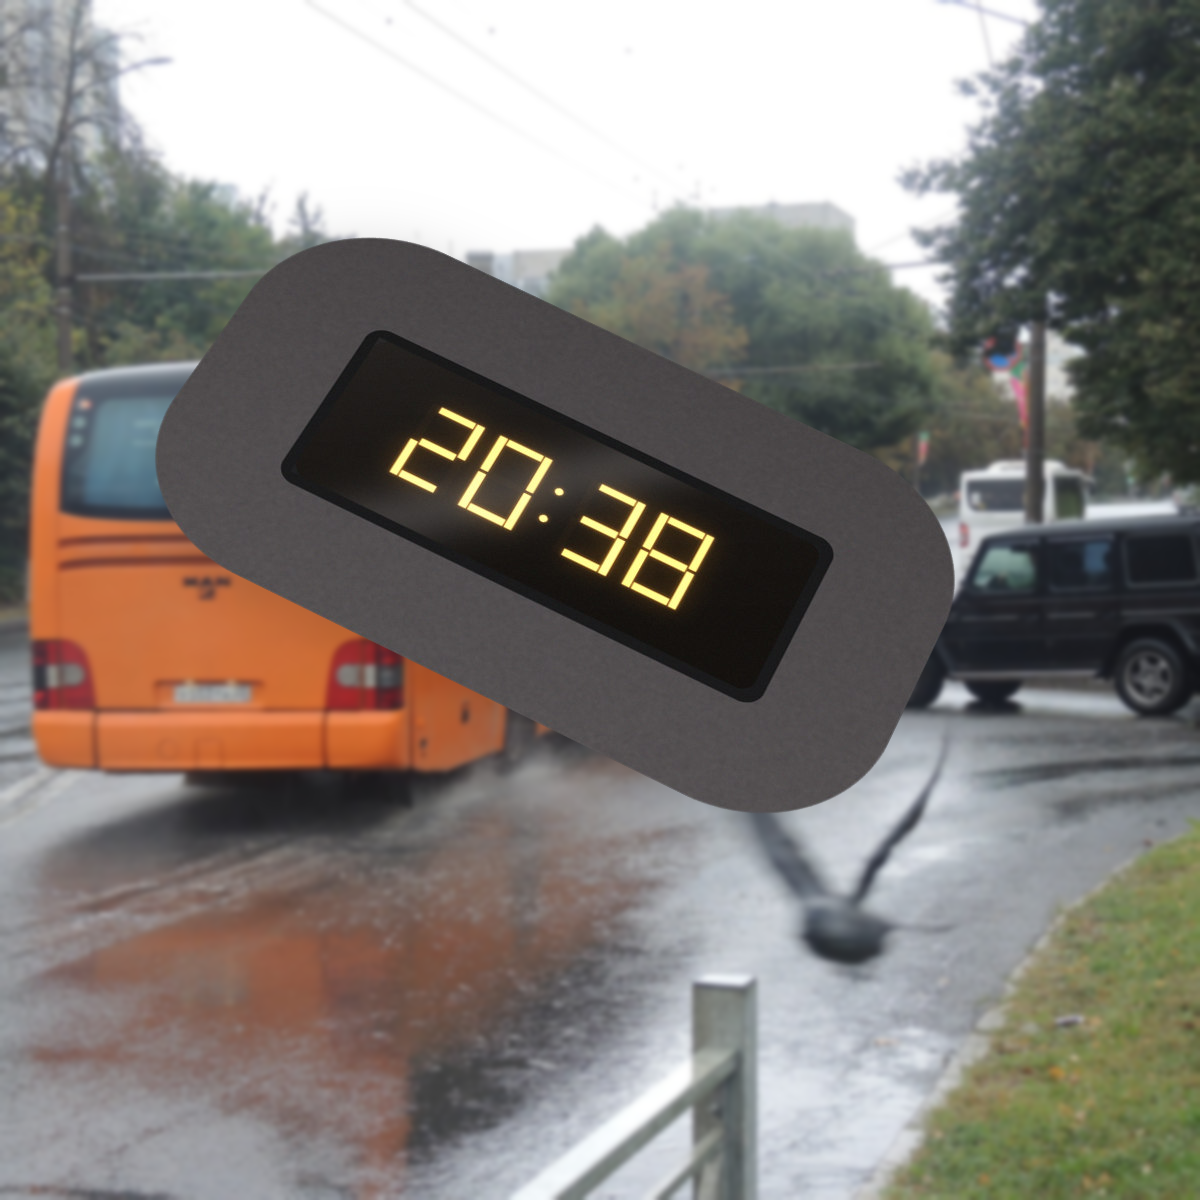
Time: h=20 m=38
